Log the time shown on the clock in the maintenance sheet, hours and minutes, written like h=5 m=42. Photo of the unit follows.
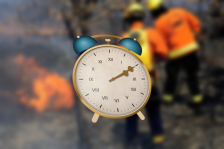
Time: h=2 m=10
